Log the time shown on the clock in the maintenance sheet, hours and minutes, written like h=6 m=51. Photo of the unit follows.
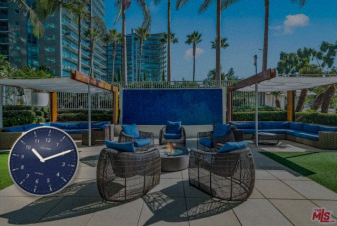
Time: h=10 m=10
